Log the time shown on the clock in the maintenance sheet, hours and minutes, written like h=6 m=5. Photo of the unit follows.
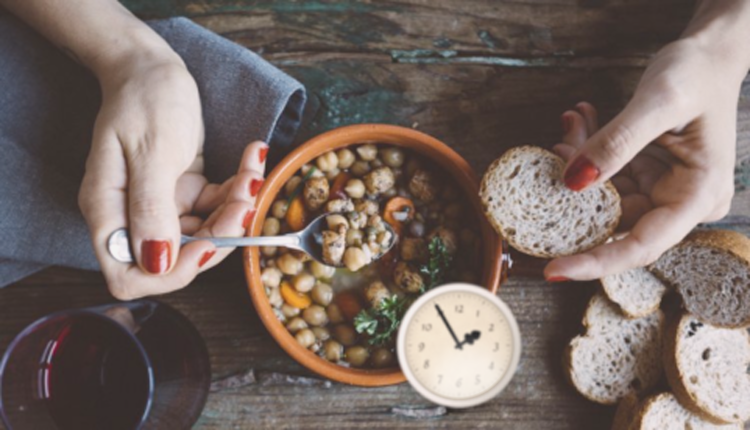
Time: h=1 m=55
